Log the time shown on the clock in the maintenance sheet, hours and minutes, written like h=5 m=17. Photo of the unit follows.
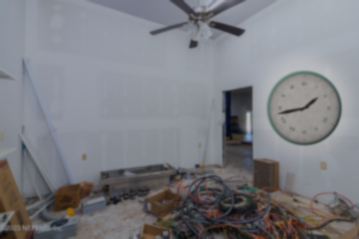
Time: h=1 m=43
